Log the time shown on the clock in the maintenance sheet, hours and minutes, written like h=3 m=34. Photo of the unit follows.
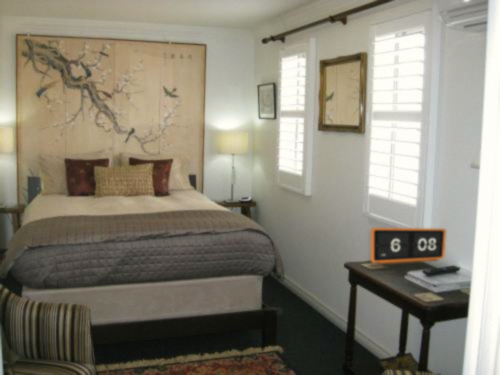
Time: h=6 m=8
